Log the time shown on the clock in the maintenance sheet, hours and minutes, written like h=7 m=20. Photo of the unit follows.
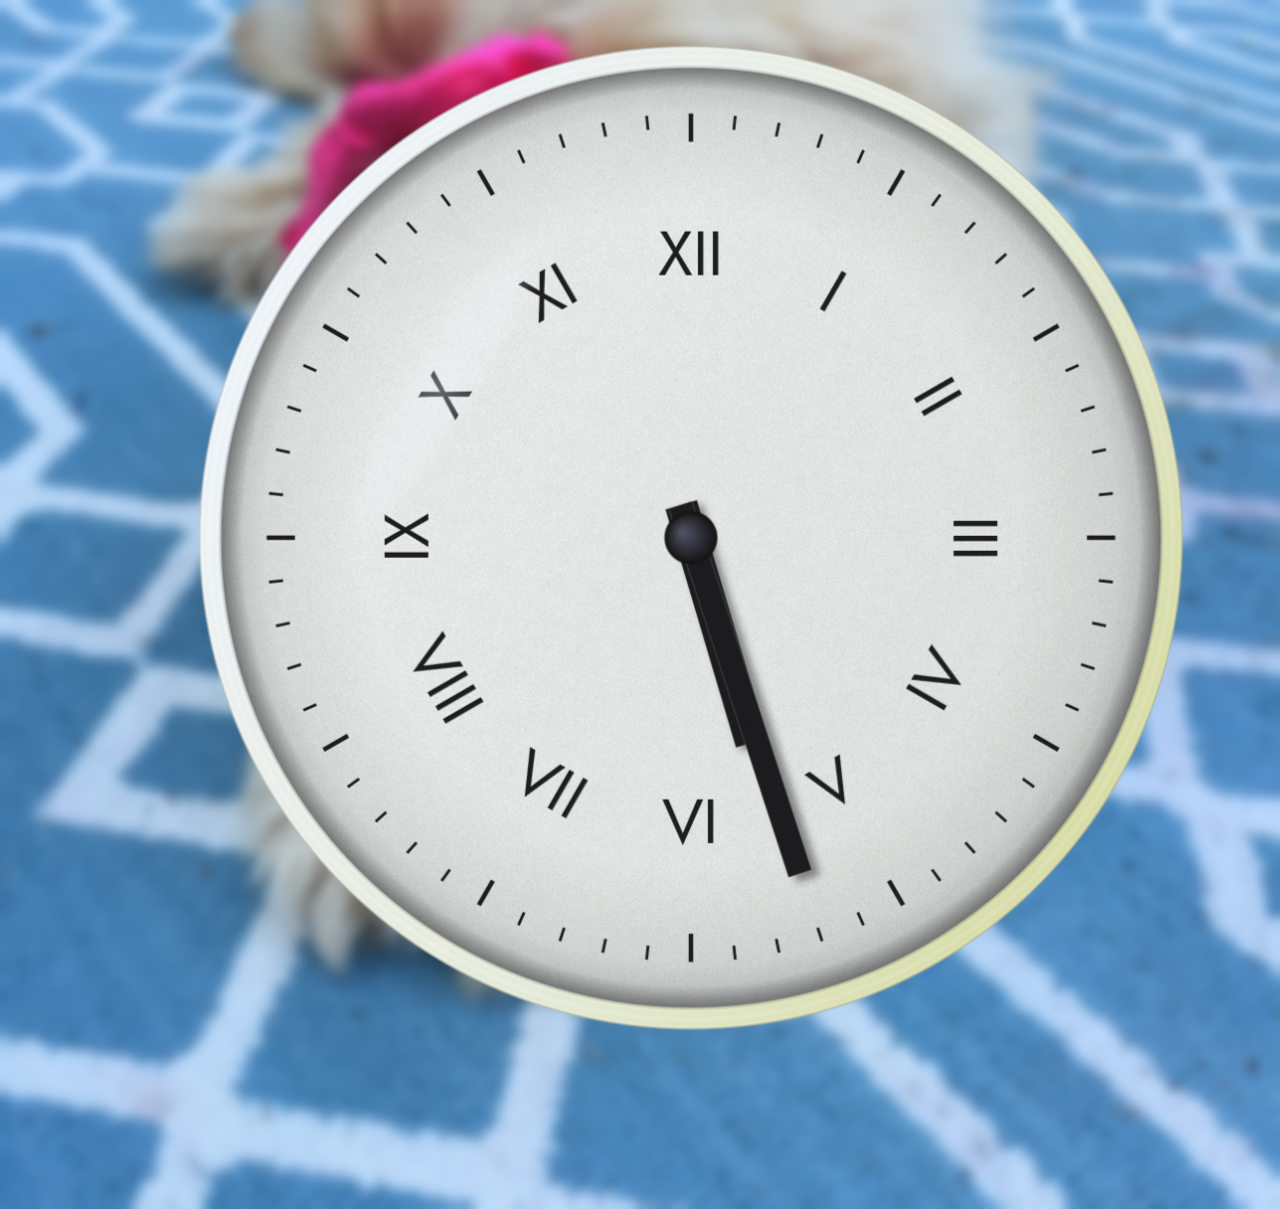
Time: h=5 m=27
